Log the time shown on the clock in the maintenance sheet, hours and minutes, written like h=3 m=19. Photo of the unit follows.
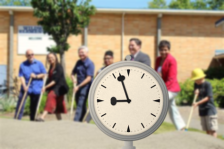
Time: h=8 m=57
